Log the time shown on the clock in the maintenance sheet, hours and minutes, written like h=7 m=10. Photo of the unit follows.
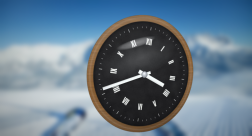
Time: h=3 m=41
